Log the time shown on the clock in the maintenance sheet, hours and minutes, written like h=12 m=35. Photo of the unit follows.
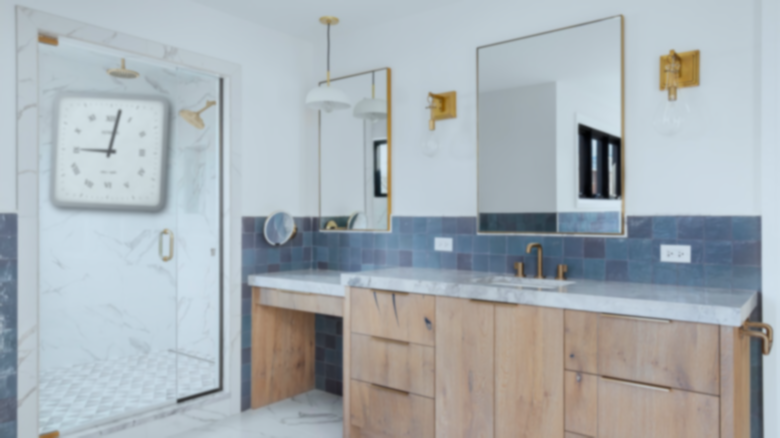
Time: h=9 m=2
